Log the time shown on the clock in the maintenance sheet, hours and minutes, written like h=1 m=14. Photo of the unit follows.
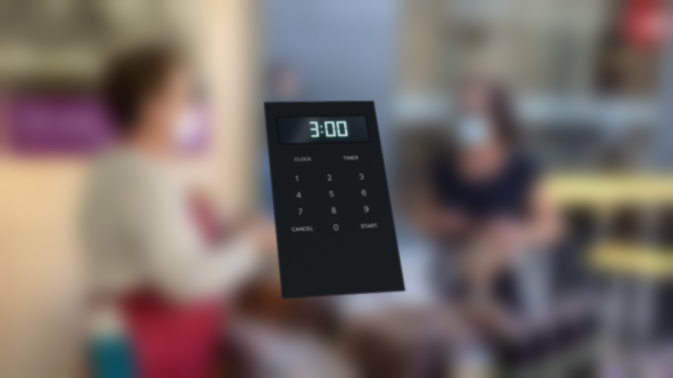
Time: h=3 m=0
